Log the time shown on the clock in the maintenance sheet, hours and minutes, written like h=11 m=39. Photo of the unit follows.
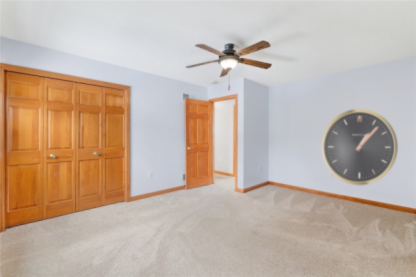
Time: h=1 m=7
